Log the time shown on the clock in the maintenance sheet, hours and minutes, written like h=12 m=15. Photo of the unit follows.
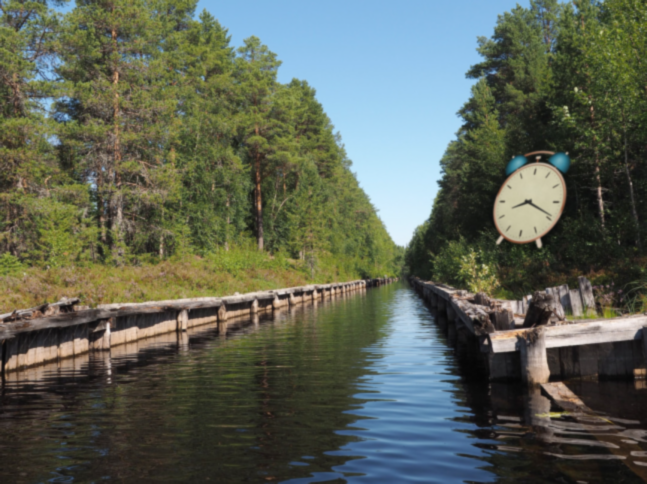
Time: h=8 m=19
